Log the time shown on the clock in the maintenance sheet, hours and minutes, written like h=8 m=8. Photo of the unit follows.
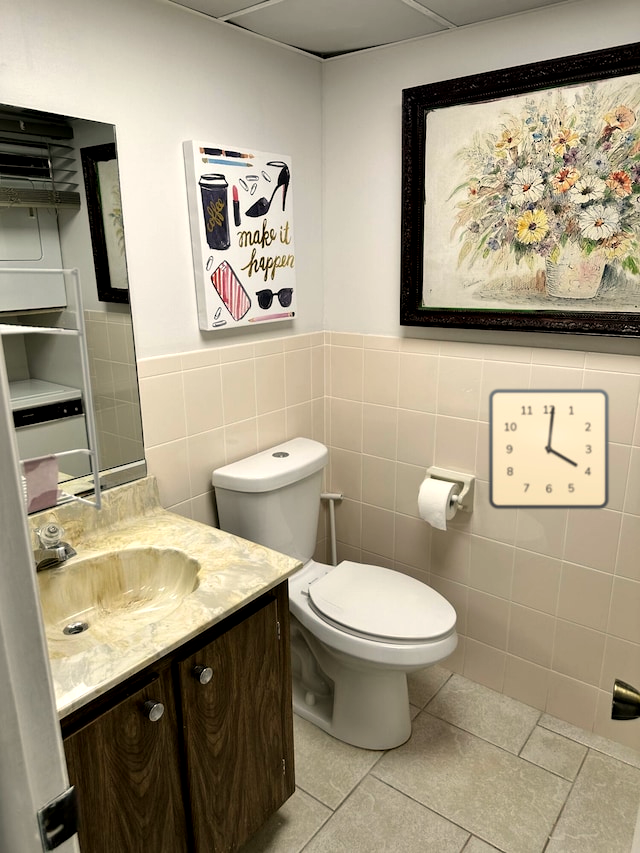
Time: h=4 m=1
